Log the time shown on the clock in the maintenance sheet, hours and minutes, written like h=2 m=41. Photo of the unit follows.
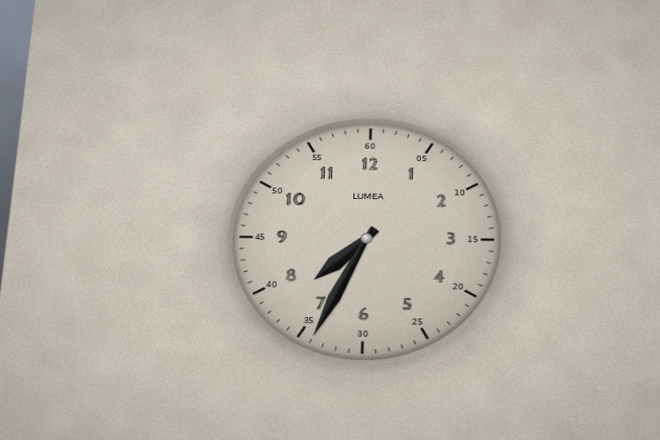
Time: h=7 m=34
